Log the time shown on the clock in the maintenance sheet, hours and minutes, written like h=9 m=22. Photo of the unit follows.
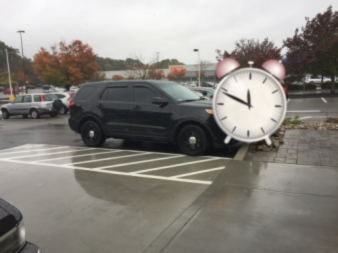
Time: h=11 m=49
